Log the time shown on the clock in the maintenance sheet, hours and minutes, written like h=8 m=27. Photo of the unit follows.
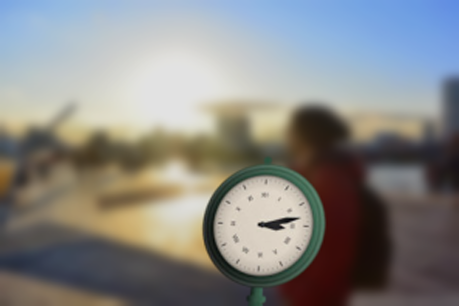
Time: h=3 m=13
